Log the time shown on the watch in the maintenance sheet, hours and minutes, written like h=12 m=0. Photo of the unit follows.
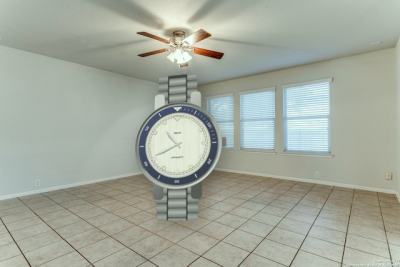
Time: h=10 m=41
